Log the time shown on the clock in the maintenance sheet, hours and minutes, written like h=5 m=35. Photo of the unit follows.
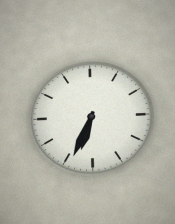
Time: h=6 m=34
